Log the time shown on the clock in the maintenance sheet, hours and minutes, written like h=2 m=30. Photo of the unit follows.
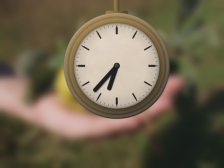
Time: h=6 m=37
